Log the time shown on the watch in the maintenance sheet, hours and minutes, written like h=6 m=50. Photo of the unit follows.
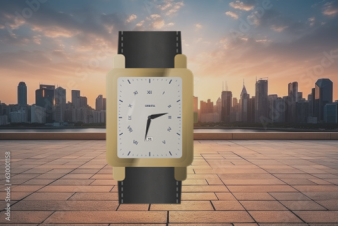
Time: h=2 m=32
